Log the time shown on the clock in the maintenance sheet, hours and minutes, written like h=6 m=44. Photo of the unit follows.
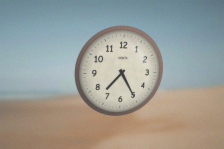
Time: h=7 m=25
